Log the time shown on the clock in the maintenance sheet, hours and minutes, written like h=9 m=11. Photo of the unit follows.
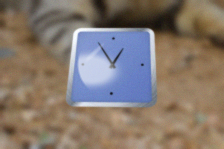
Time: h=12 m=55
